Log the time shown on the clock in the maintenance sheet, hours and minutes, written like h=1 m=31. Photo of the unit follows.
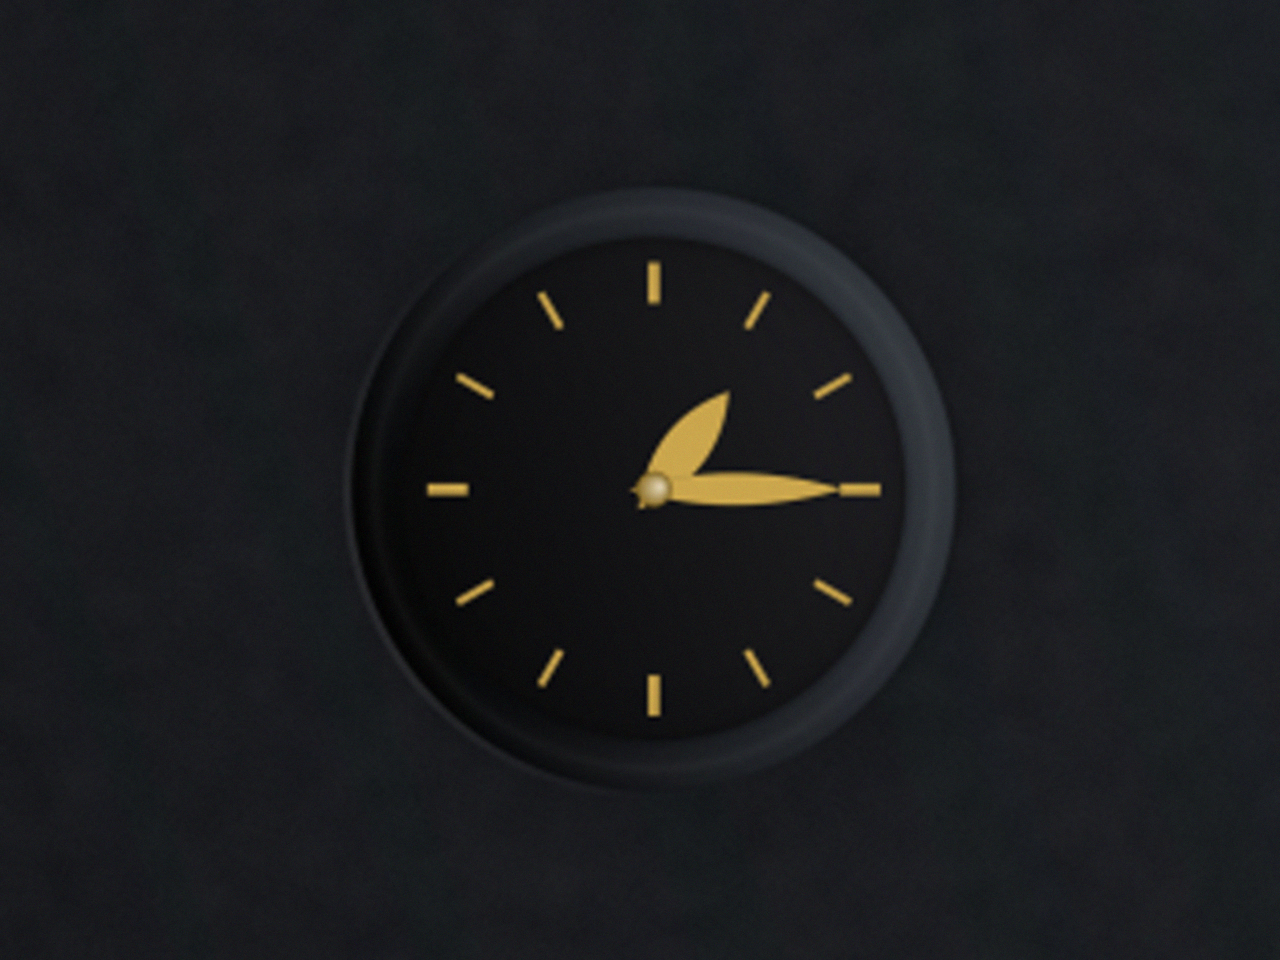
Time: h=1 m=15
